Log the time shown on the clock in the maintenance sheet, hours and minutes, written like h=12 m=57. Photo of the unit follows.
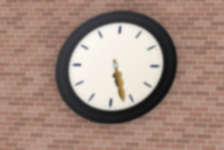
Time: h=5 m=27
